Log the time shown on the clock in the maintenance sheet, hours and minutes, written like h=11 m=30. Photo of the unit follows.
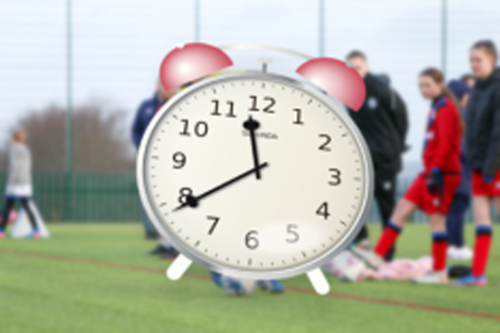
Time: h=11 m=39
